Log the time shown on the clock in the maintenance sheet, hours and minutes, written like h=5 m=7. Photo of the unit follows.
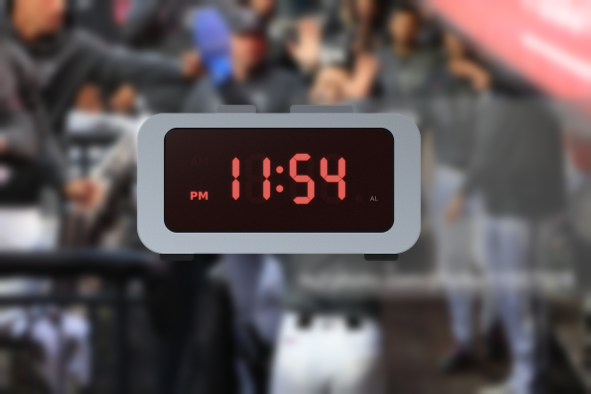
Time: h=11 m=54
